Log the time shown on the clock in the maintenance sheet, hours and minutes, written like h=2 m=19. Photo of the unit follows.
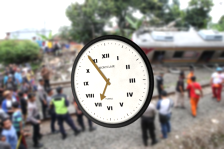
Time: h=6 m=54
